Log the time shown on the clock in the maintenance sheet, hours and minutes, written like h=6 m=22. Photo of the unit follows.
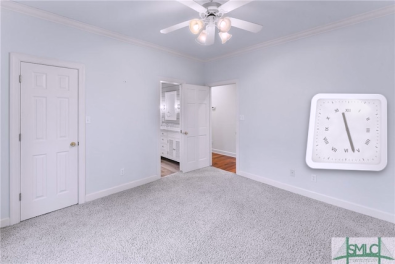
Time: h=11 m=27
